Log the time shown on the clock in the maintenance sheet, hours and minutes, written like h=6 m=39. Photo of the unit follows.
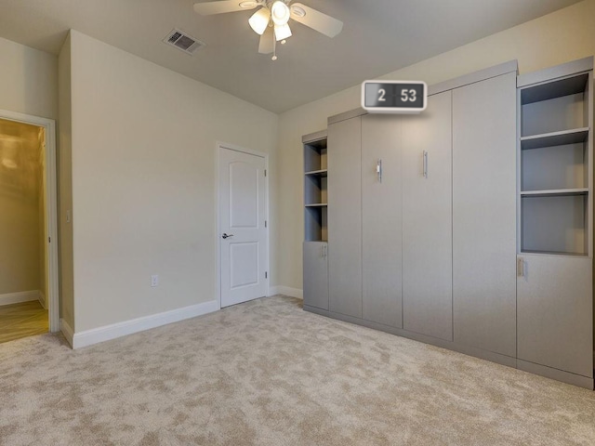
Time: h=2 m=53
